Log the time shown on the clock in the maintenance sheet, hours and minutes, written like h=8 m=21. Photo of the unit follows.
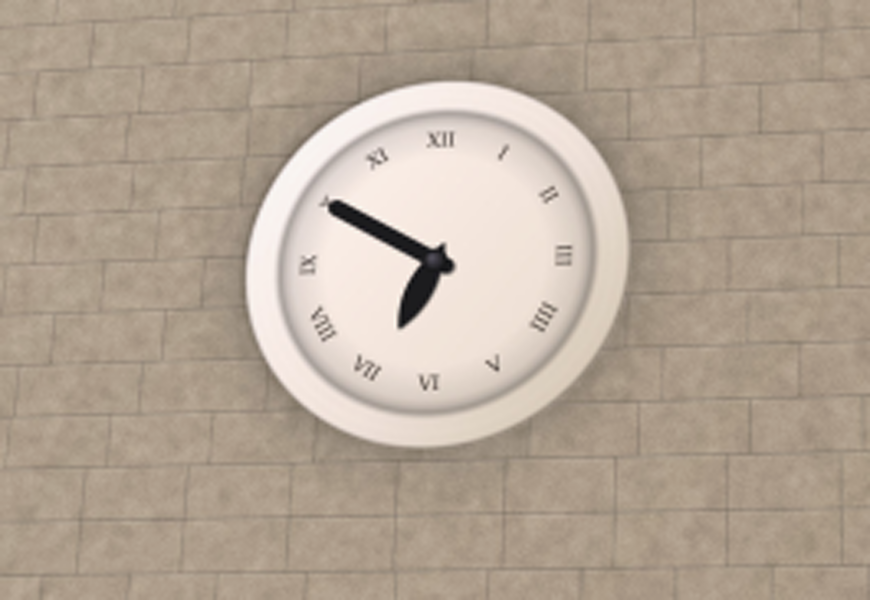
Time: h=6 m=50
